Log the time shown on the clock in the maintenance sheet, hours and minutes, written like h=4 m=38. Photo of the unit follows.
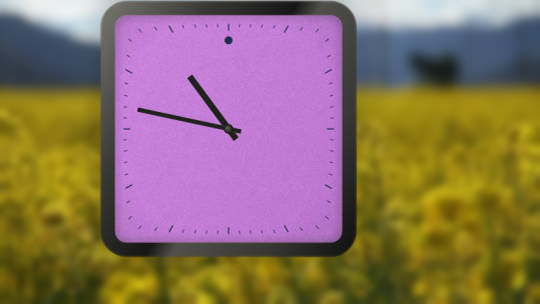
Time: h=10 m=47
